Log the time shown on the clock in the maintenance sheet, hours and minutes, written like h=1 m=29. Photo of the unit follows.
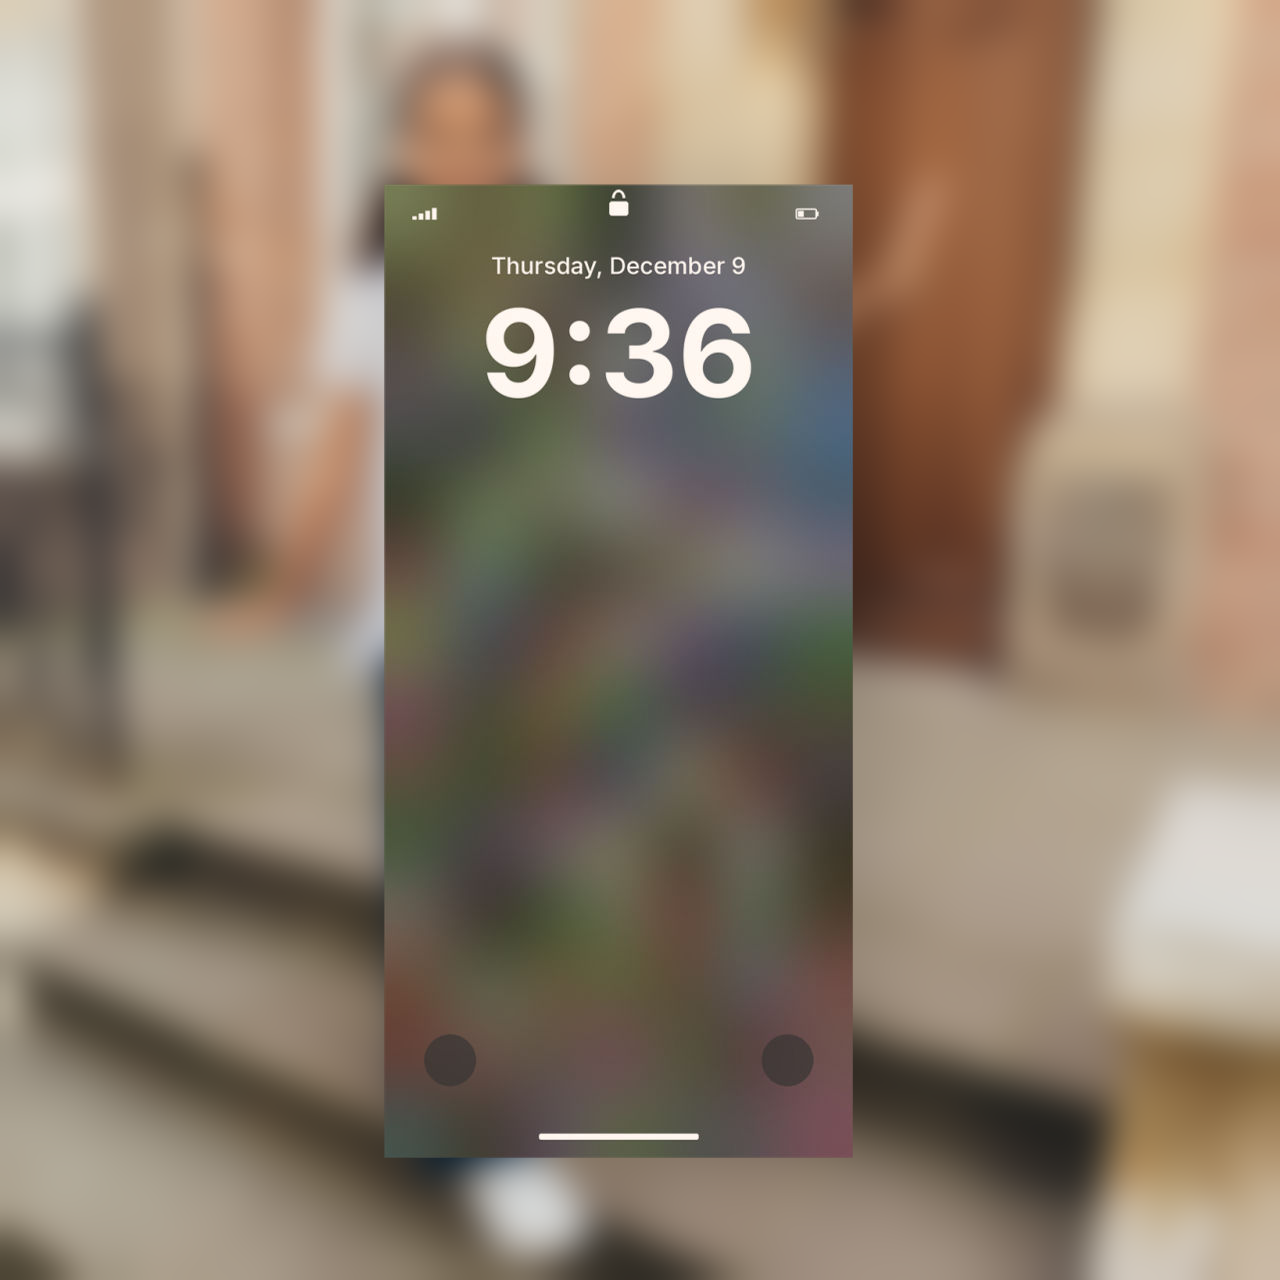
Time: h=9 m=36
